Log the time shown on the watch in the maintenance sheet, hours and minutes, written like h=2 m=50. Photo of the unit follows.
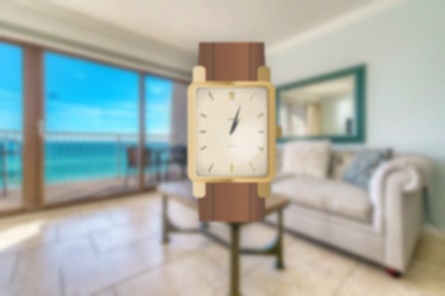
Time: h=1 m=3
